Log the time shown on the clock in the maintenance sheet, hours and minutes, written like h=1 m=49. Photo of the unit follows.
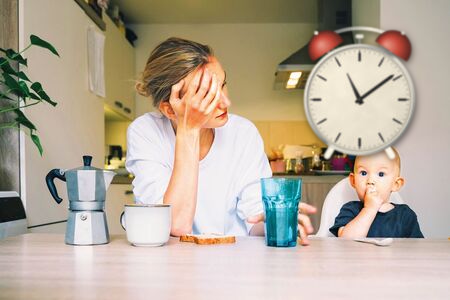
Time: h=11 m=9
